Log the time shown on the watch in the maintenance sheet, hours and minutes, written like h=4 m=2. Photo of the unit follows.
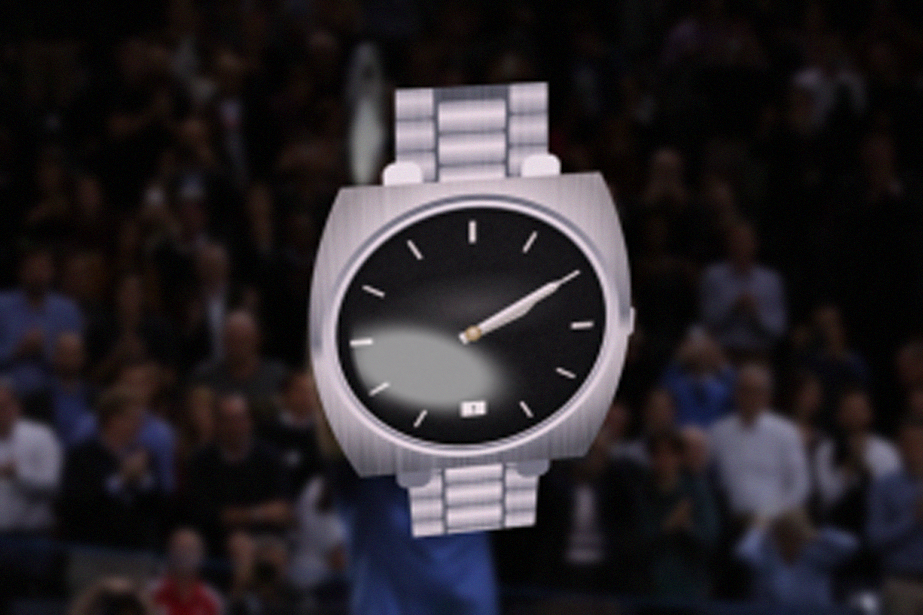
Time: h=2 m=10
